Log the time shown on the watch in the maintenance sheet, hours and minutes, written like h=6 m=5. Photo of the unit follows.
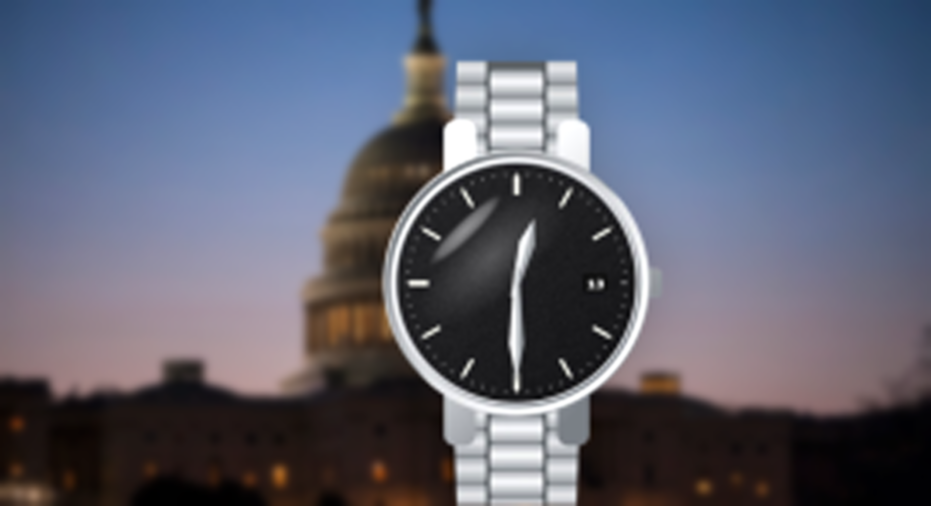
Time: h=12 m=30
